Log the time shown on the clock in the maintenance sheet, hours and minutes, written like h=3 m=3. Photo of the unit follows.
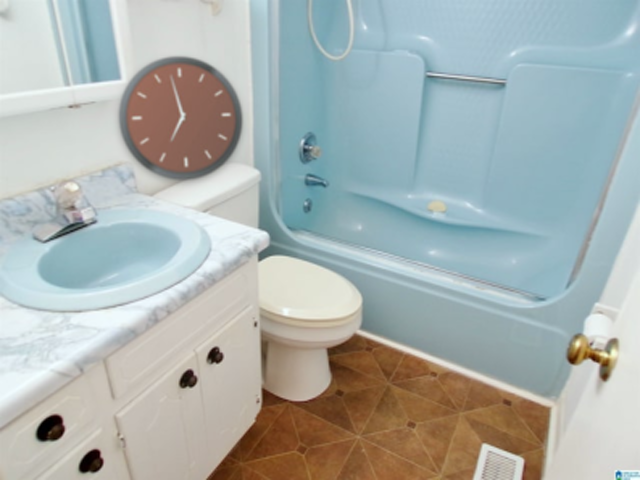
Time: h=6 m=58
